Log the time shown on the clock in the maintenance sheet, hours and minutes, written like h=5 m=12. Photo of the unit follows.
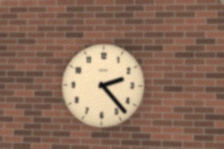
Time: h=2 m=23
